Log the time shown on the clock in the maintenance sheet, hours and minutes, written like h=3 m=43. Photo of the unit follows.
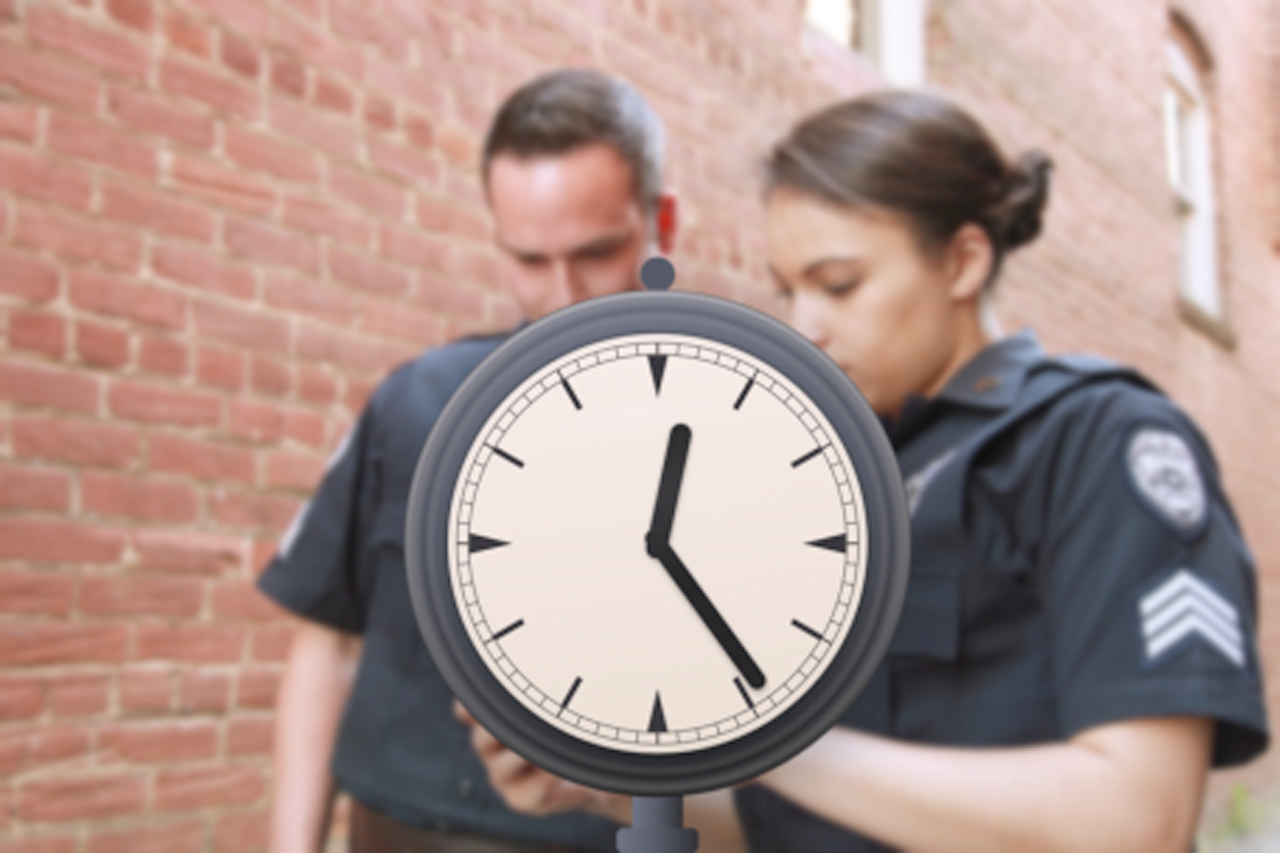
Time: h=12 m=24
